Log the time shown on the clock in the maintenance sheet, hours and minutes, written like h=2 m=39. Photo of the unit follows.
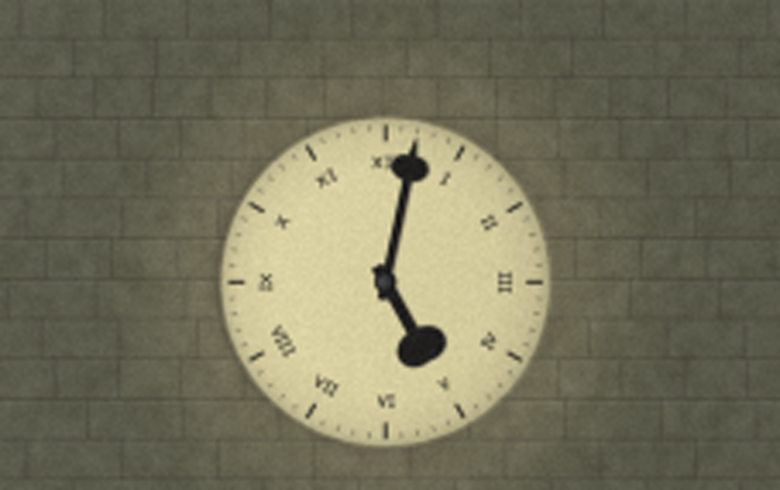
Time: h=5 m=2
